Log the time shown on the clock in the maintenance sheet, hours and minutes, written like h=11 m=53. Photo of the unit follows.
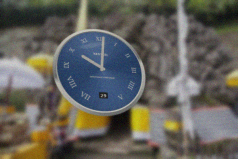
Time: h=10 m=1
